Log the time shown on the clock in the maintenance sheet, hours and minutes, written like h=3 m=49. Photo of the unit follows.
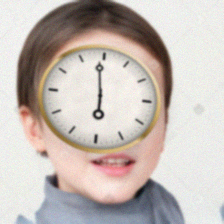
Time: h=5 m=59
